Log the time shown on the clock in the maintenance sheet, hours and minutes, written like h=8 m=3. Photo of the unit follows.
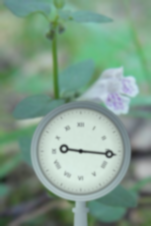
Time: h=9 m=16
